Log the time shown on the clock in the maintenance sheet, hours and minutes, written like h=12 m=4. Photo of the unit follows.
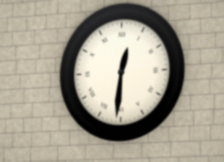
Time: h=12 m=31
